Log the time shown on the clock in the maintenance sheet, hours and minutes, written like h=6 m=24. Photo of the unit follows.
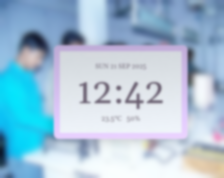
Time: h=12 m=42
